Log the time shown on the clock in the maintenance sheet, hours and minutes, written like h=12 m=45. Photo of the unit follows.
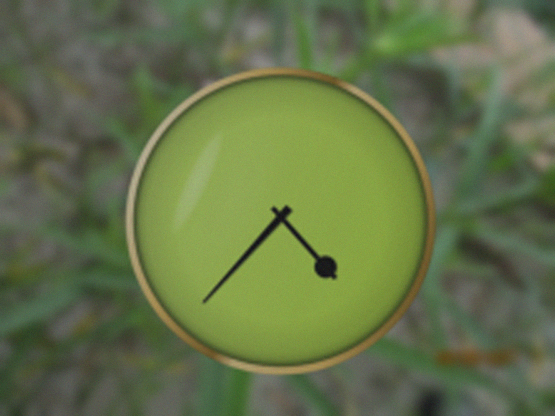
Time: h=4 m=37
